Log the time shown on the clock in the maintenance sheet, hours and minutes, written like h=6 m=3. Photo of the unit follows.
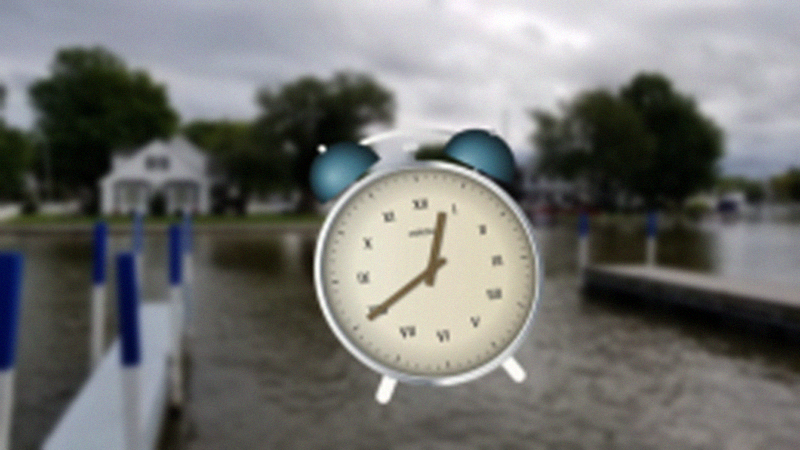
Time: h=12 m=40
